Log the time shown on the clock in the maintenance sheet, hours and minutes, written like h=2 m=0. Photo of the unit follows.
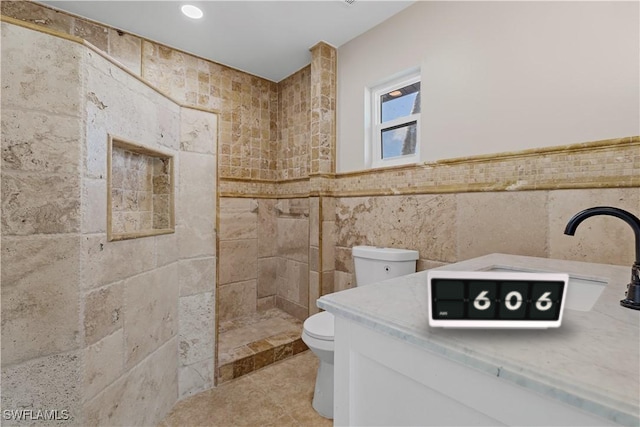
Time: h=6 m=6
